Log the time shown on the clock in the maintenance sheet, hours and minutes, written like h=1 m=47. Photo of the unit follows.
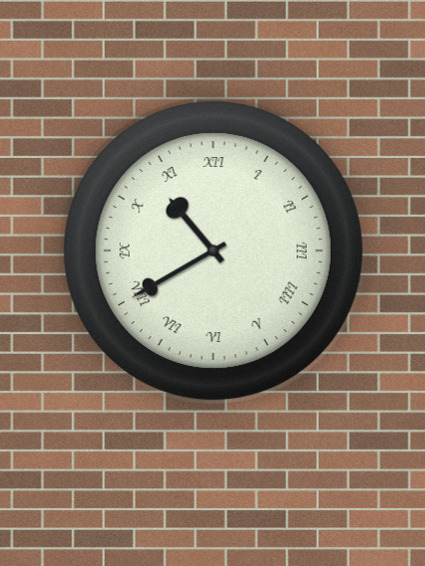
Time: h=10 m=40
